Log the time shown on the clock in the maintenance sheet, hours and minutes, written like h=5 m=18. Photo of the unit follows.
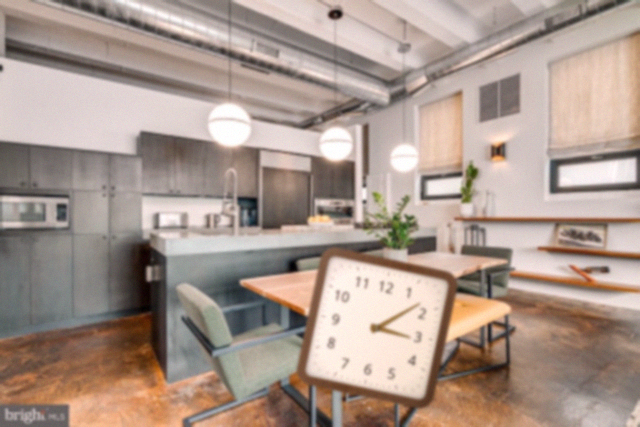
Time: h=3 m=8
